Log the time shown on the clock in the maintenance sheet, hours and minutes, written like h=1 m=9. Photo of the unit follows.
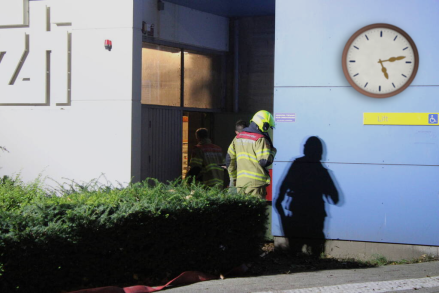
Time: h=5 m=13
